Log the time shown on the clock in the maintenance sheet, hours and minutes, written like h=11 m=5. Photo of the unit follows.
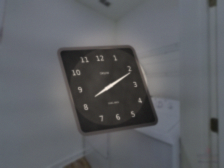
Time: h=8 m=11
